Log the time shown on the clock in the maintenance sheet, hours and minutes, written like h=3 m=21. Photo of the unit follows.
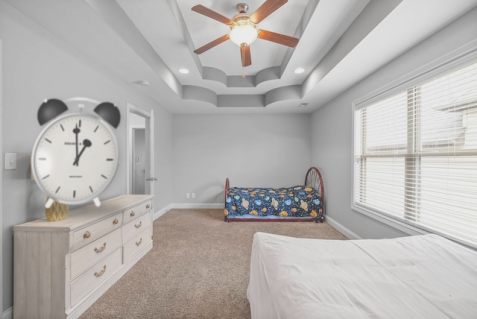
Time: h=12 m=59
